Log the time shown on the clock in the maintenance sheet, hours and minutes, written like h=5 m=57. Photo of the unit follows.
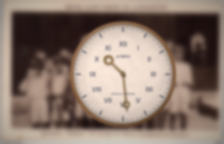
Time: h=10 m=29
